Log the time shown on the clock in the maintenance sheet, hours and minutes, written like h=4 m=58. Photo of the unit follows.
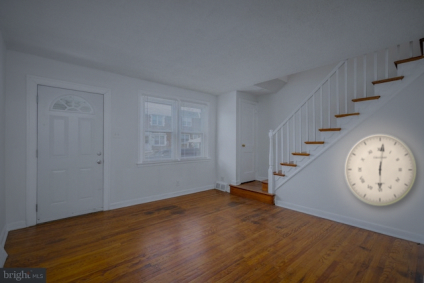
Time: h=6 m=1
